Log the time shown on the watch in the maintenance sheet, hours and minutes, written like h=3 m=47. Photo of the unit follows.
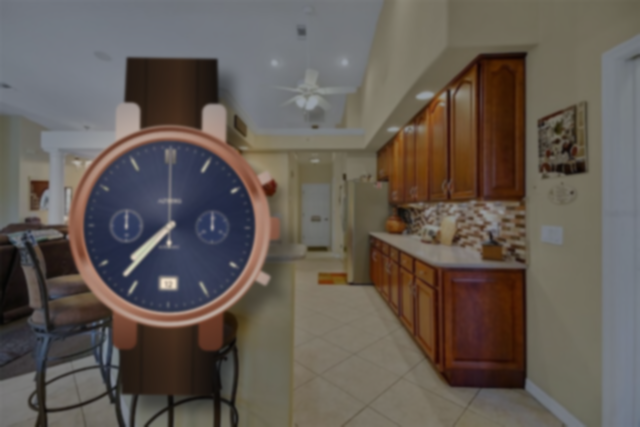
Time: h=7 m=37
